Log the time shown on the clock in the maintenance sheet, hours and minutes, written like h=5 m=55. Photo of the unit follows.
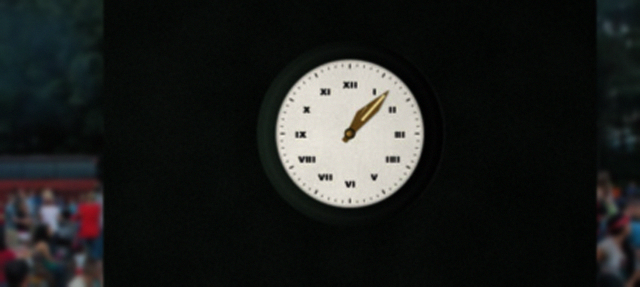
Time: h=1 m=7
